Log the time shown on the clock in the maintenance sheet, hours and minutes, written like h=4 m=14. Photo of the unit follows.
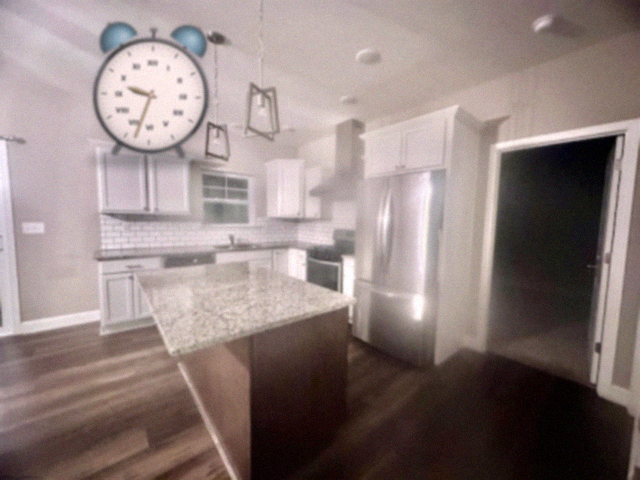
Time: h=9 m=33
